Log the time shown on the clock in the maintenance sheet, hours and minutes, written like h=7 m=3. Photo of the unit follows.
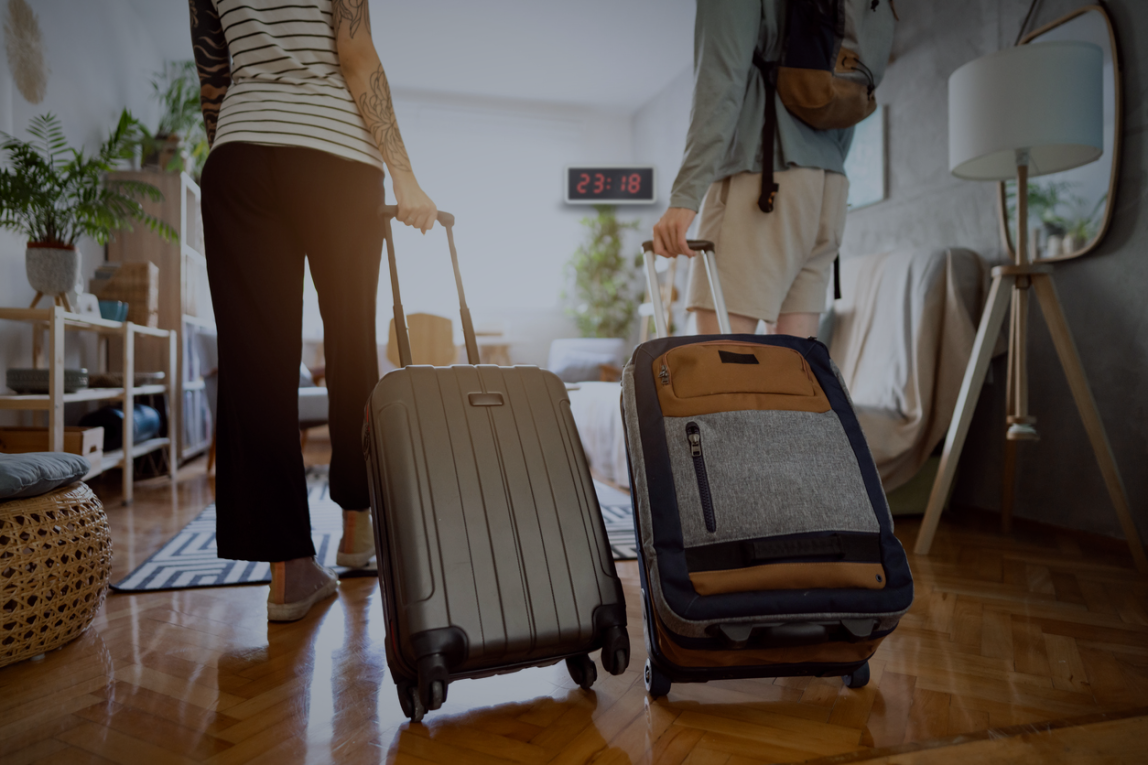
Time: h=23 m=18
